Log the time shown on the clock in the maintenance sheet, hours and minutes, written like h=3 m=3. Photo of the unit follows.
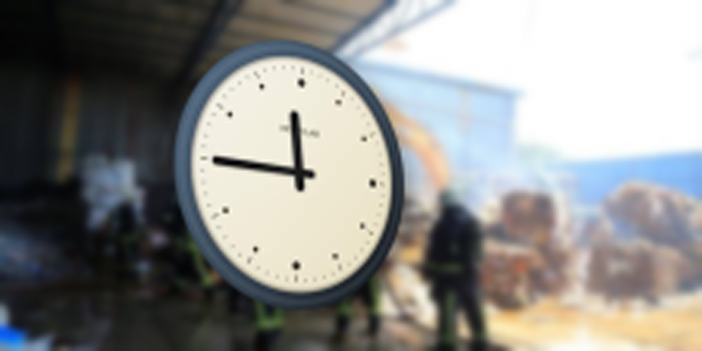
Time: h=11 m=45
